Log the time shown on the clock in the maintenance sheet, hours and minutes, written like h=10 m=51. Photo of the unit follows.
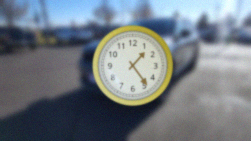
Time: h=1 m=24
